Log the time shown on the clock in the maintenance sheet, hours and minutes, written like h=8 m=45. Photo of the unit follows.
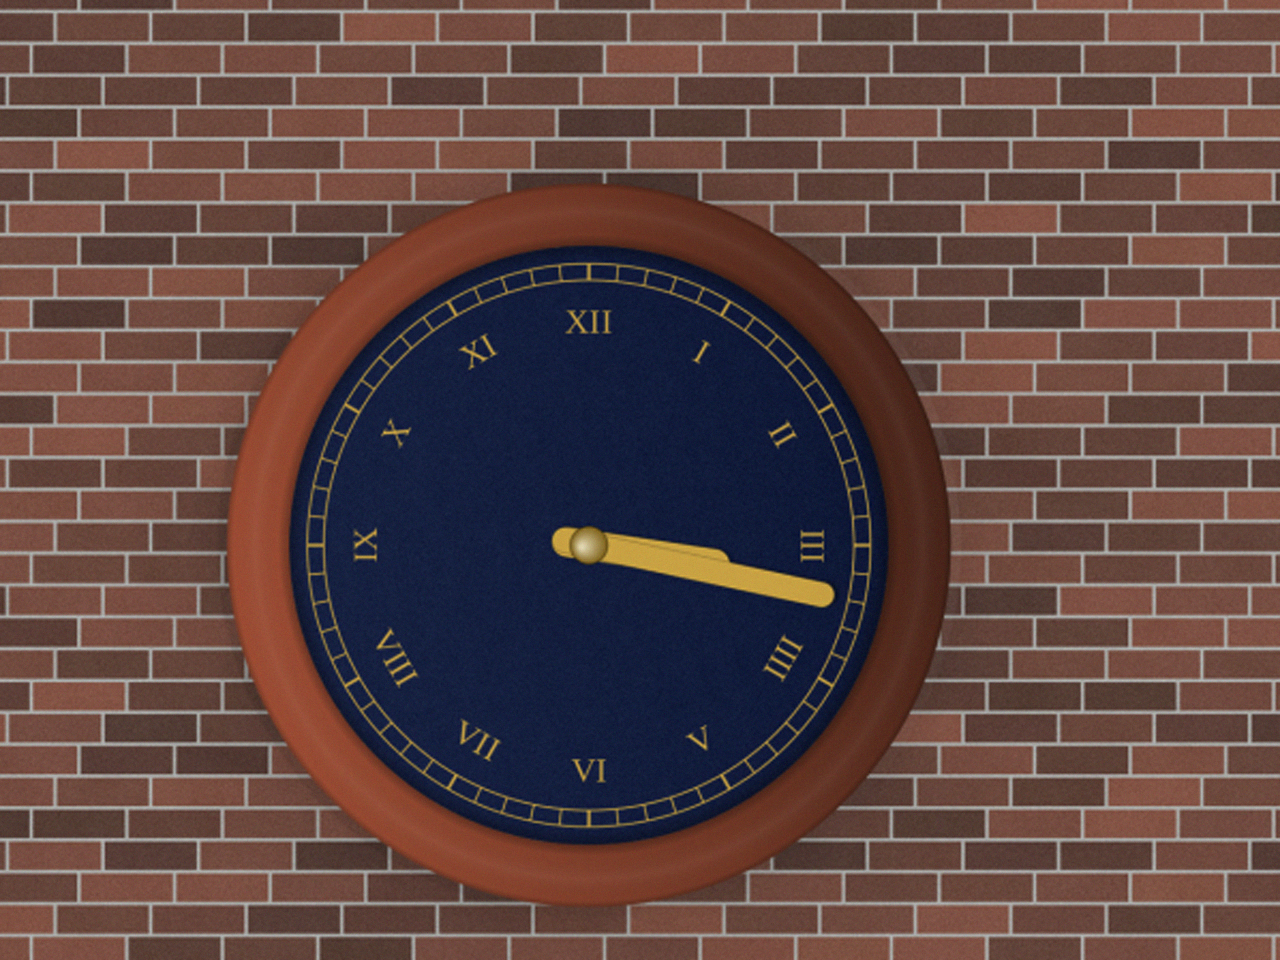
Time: h=3 m=17
